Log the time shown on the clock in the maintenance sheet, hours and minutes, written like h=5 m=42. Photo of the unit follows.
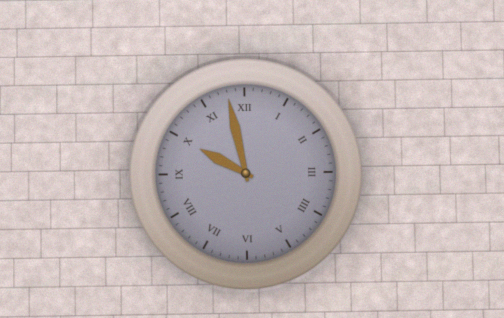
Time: h=9 m=58
